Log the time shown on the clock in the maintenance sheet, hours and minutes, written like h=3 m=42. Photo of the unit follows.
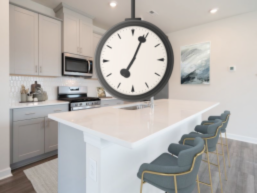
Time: h=7 m=4
